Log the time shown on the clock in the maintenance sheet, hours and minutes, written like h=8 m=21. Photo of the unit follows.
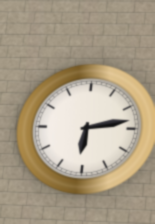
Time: h=6 m=13
